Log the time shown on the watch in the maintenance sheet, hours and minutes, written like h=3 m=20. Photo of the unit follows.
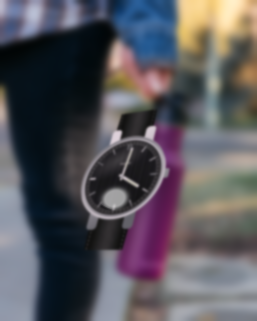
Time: h=4 m=1
